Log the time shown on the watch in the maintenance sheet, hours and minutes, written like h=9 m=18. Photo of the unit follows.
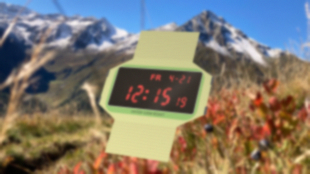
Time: h=12 m=15
